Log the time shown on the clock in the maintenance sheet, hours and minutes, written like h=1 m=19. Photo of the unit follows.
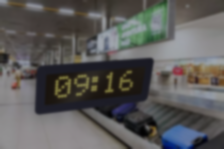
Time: h=9 m=16
